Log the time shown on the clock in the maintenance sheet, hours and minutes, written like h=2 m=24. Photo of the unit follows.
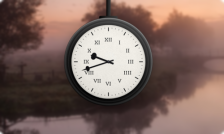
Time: h=9 m=42
